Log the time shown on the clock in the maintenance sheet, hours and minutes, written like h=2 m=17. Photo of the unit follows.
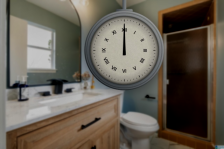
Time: h=12 m=0
